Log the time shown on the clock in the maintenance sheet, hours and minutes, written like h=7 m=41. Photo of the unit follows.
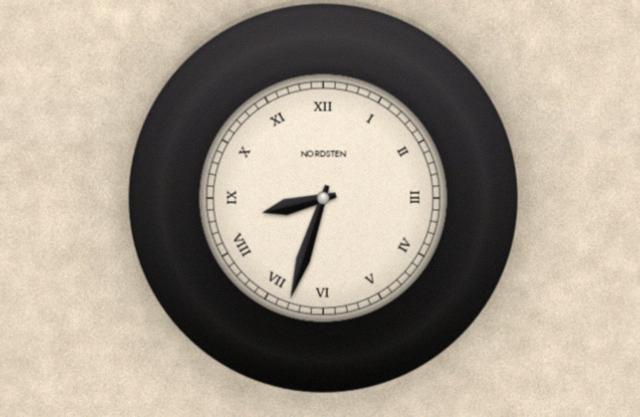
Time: h=8 m=33
